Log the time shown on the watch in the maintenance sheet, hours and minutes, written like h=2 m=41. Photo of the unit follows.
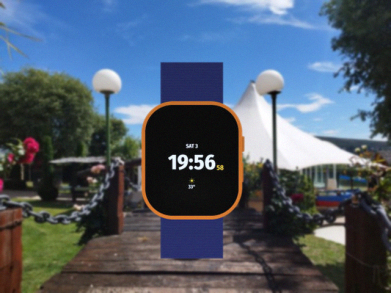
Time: h=19 m=56
